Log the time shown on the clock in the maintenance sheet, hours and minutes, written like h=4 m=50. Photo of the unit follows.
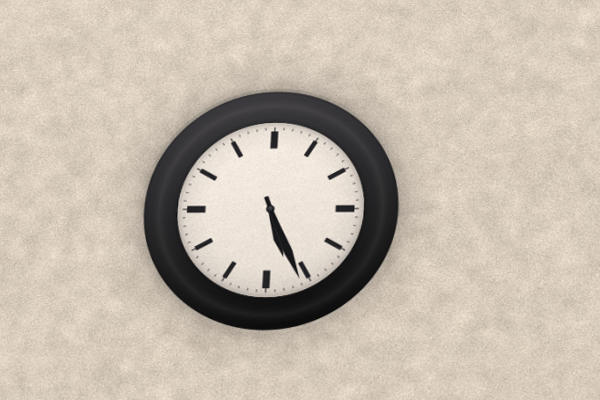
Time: h=5 m=26
